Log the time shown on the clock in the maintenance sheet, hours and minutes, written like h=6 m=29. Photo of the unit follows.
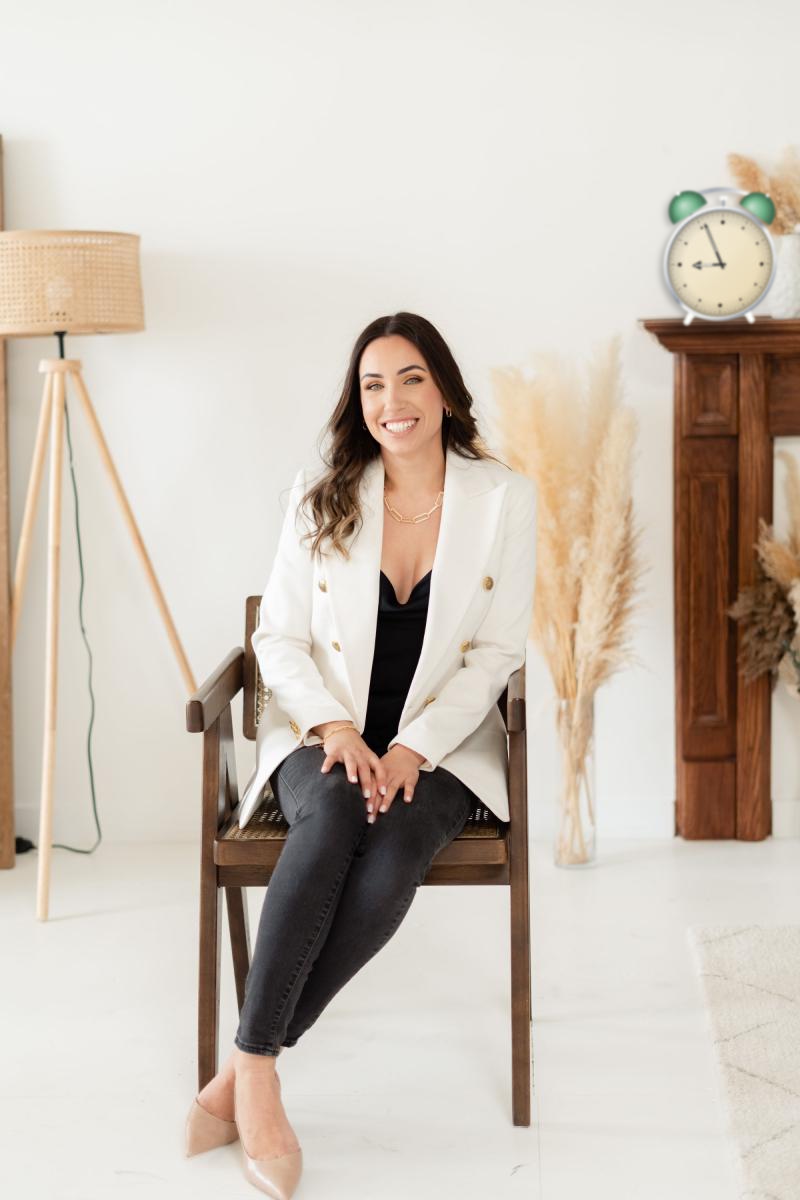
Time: h=8 m=56
